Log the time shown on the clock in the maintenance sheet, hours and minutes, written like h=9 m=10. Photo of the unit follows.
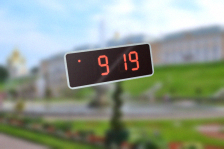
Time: h=9 m=19
